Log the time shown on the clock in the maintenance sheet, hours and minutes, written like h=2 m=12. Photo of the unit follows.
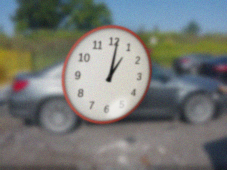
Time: h=1 m=1
